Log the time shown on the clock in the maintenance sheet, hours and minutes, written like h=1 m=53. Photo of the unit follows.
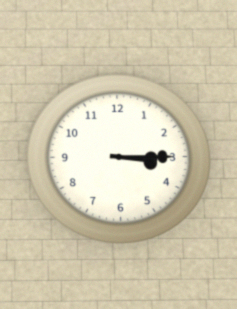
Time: h=3 m=15
